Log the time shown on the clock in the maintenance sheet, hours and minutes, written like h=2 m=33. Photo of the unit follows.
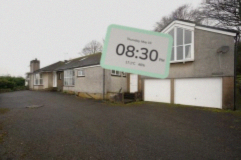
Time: h=8 m=30
